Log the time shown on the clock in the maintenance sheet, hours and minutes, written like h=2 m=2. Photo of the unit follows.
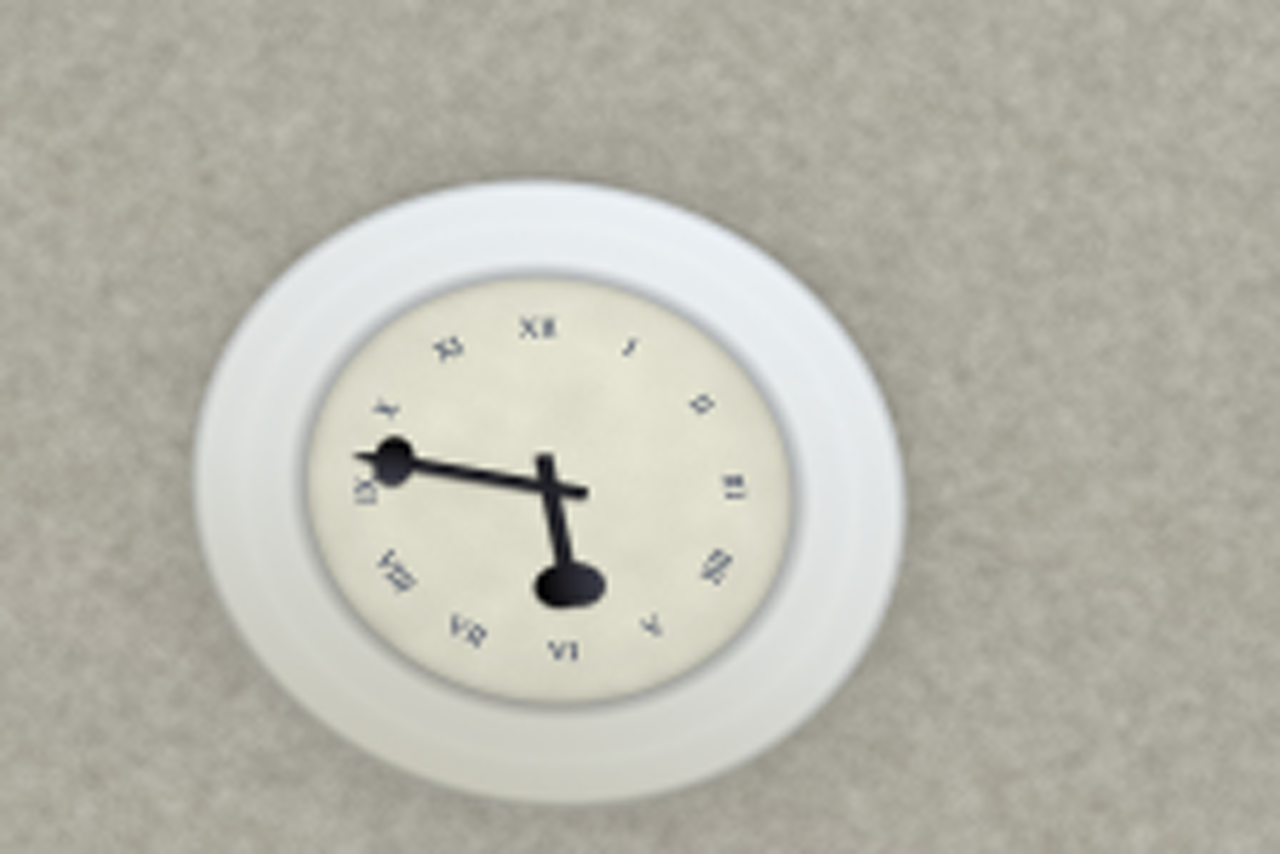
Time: h=5 m=47
